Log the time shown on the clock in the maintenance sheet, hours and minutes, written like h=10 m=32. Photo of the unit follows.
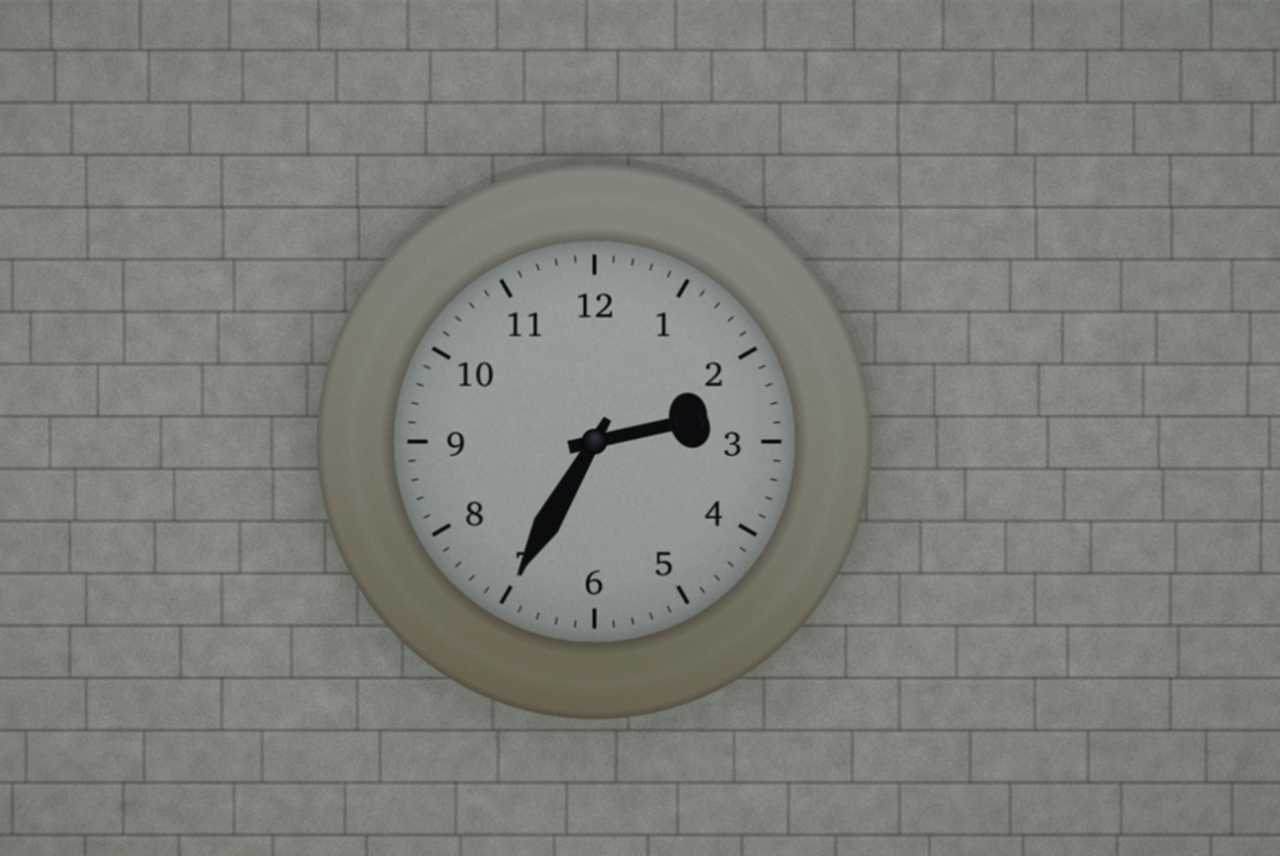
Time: h=2 m=35
